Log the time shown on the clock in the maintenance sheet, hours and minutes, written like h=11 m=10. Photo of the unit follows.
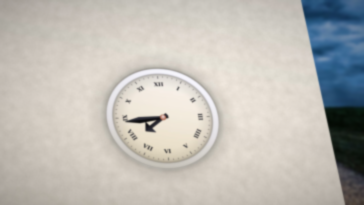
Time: h=7 m=44
